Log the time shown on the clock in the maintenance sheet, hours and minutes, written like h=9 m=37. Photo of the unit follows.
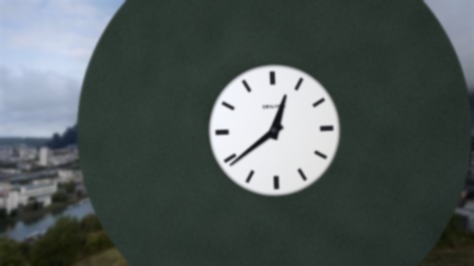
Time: h=12 m=39
